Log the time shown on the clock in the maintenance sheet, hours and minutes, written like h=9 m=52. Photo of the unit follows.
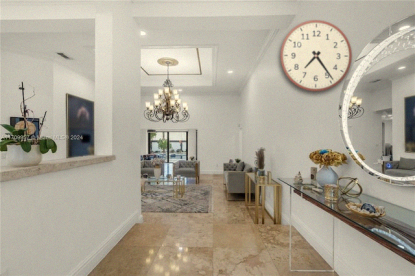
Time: h=7 m=24
